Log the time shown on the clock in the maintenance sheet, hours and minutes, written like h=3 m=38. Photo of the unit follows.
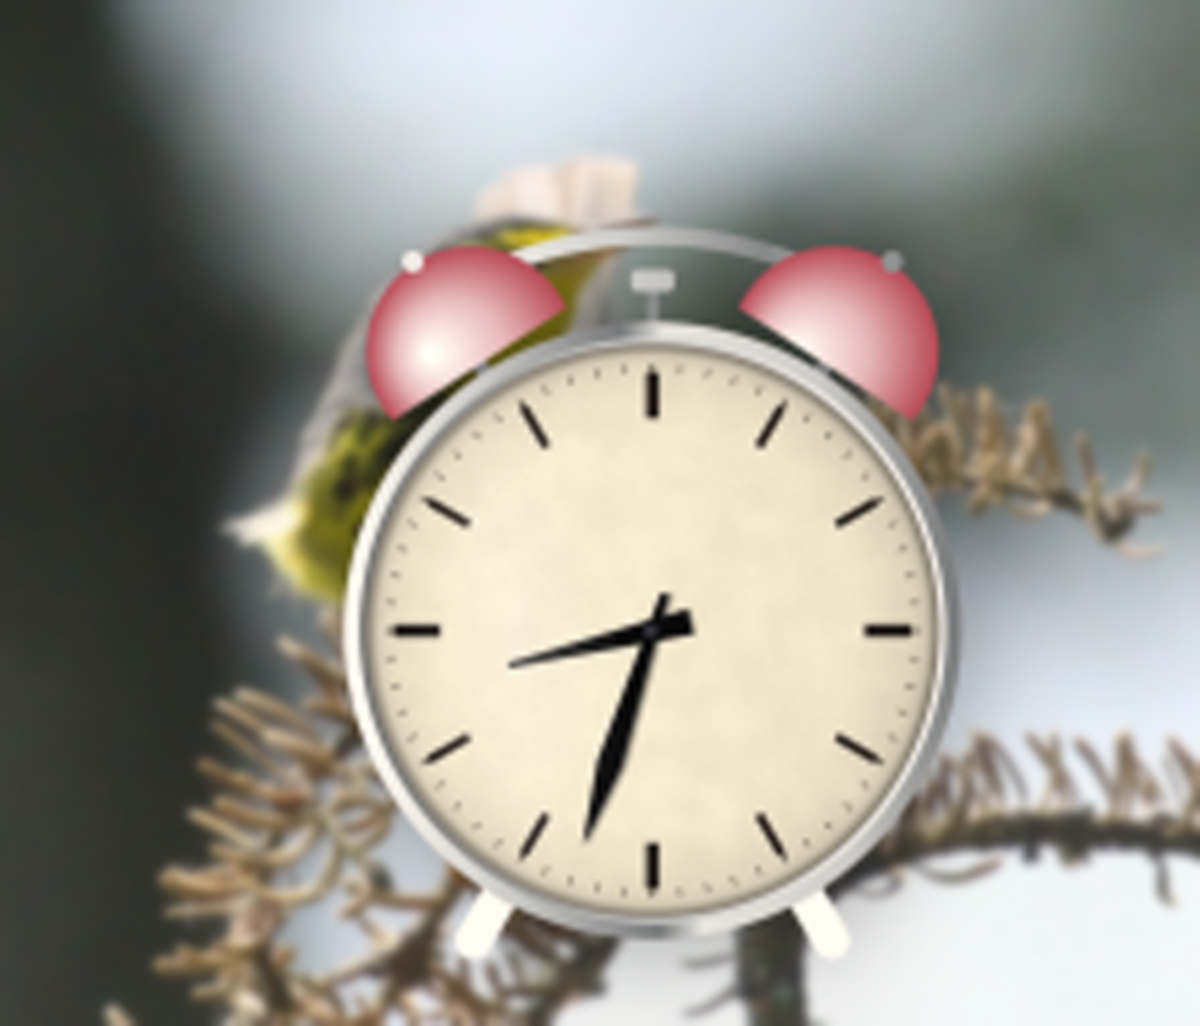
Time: h=8 m=33
